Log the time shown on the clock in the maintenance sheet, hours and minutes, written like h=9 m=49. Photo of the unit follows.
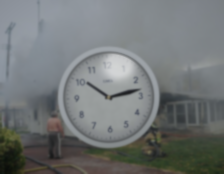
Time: h=10 m=13
